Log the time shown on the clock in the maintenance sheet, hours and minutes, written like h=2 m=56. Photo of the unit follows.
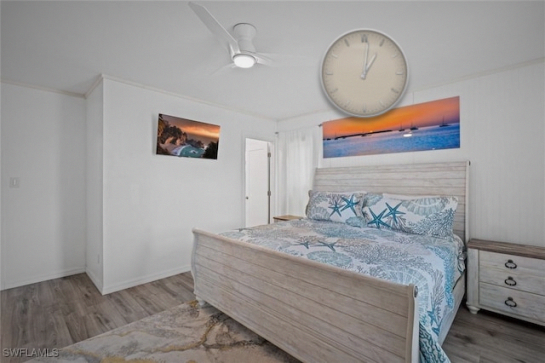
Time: h=1 m=1
